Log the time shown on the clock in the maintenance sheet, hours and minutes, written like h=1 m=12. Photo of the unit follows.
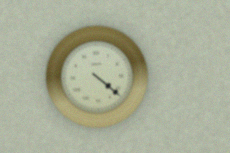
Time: h=4 m=22
